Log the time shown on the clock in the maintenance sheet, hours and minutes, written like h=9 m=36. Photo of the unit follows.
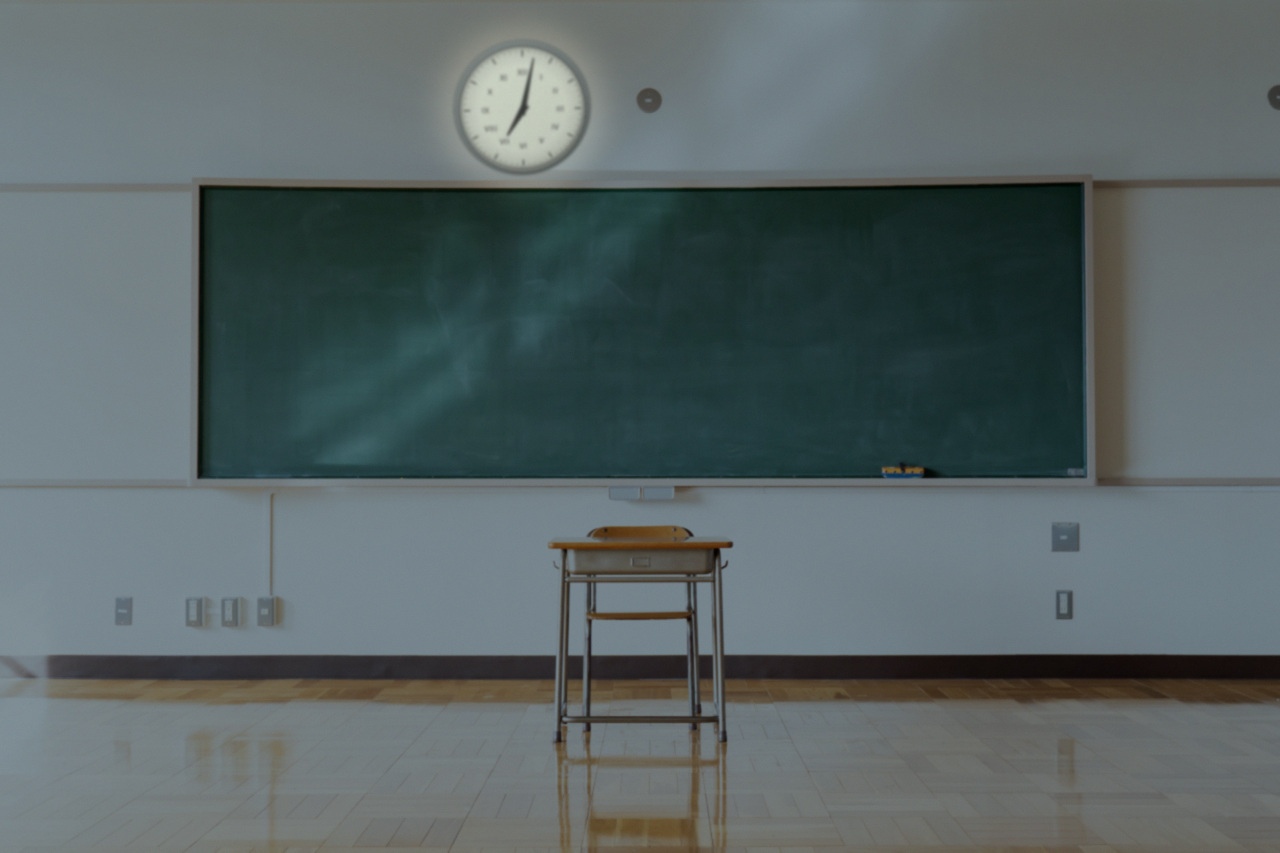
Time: h=7 m=2
